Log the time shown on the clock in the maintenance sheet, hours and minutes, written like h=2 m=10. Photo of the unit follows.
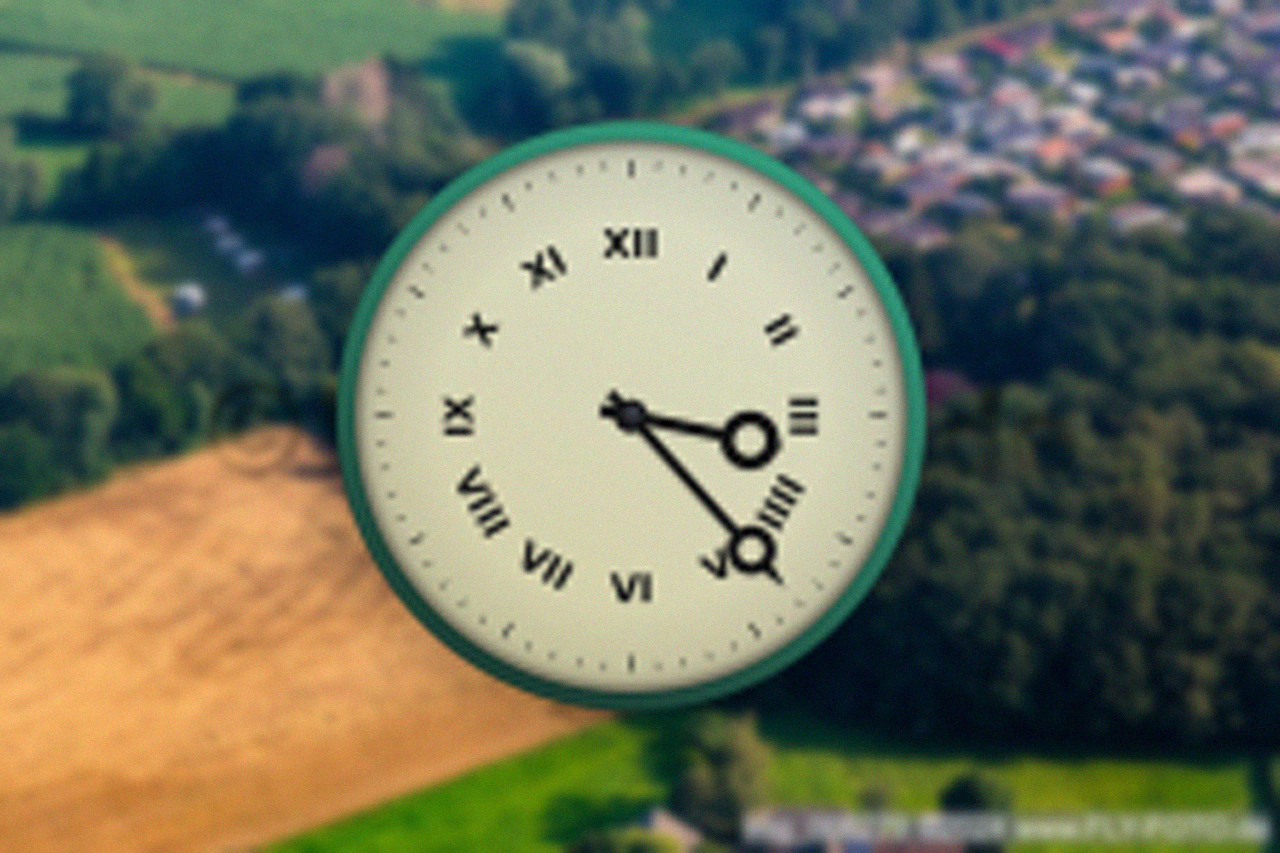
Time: h=3 m=23
